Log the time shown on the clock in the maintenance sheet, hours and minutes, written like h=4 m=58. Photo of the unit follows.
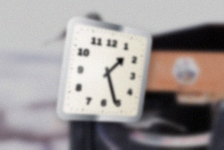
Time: h=1 m=26
